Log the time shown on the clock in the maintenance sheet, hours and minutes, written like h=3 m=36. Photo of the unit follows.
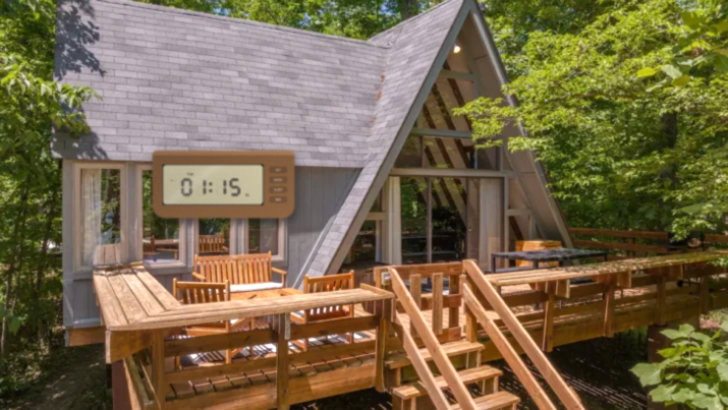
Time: h=1 m=15
